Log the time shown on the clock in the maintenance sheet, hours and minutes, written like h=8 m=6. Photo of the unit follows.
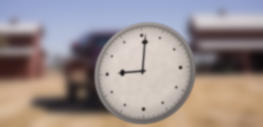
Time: h=9 m=1
